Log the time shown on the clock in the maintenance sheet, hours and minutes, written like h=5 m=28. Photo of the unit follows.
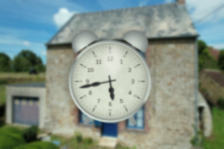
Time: h=5 m=43
